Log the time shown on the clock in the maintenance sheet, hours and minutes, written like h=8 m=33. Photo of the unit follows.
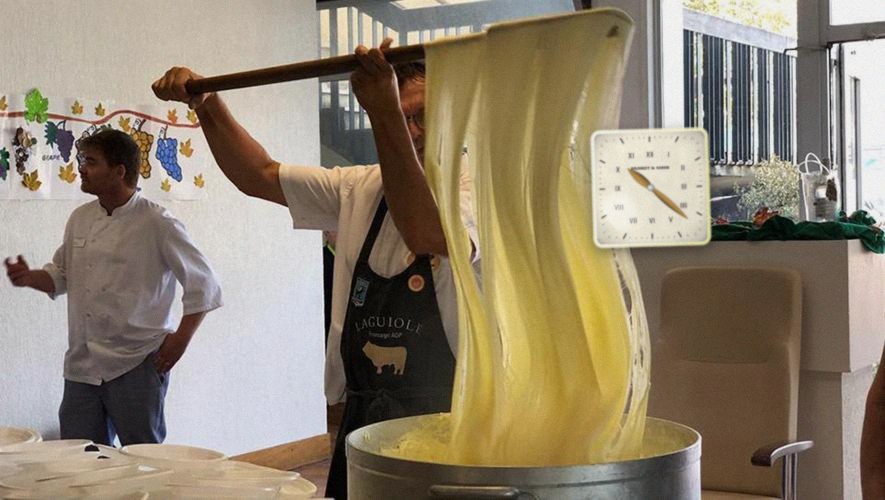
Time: h=10 m=22
